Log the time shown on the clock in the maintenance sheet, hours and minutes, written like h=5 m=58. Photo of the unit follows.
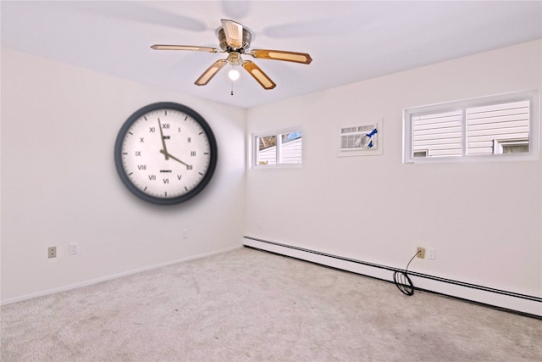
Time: h=3 m=58
